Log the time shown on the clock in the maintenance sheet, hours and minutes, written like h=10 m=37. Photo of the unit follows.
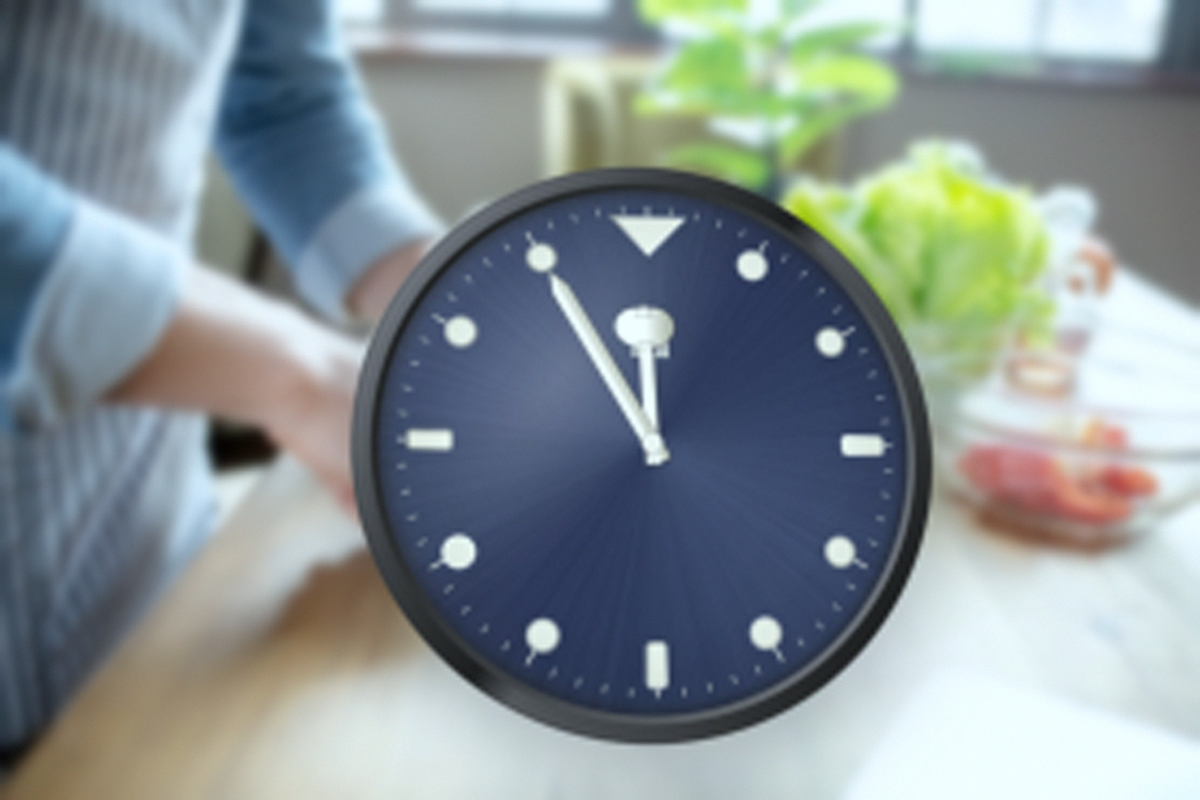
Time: h=11 m=55
